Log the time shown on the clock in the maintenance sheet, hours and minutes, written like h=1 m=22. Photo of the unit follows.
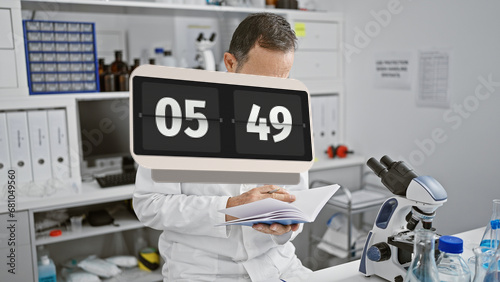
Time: h=5 m=49
